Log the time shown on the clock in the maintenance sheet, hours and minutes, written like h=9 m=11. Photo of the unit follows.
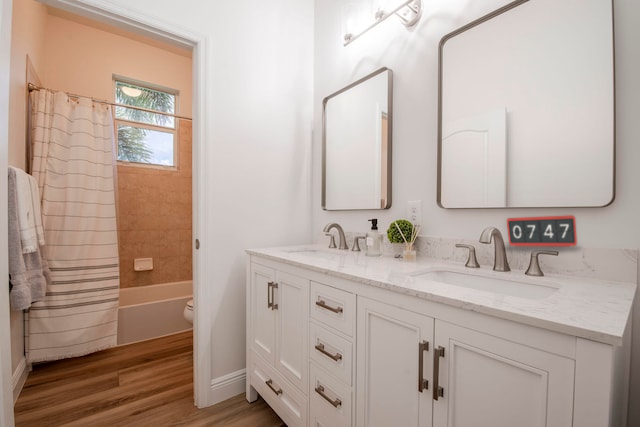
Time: h=7 m=47
